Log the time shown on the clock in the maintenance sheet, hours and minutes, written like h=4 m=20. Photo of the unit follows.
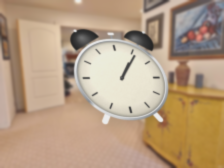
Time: h=1 m=6
